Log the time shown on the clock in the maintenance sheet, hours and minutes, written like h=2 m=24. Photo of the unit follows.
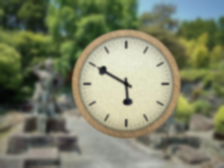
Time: h=5 m=50
